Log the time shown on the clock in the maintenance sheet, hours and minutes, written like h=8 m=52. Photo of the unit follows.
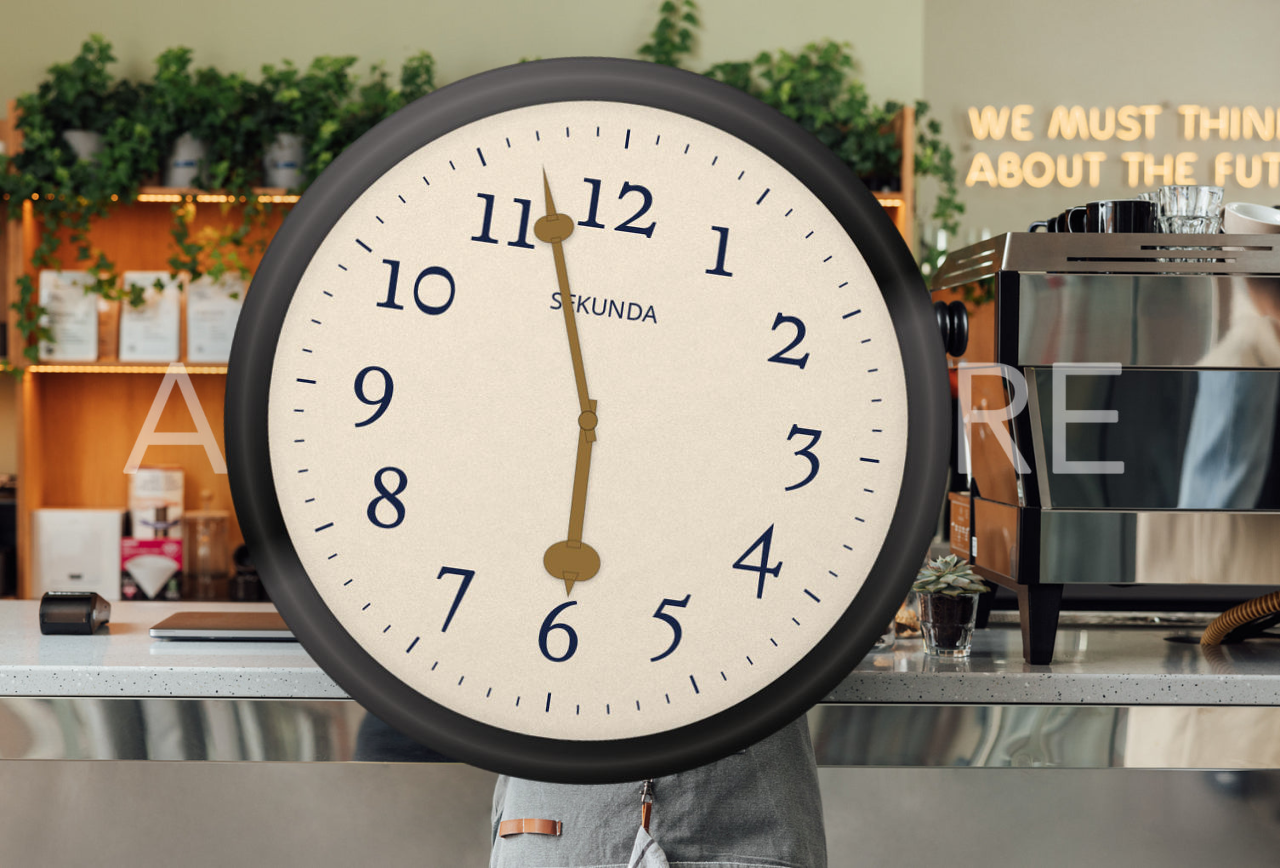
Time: h=5 m=57
